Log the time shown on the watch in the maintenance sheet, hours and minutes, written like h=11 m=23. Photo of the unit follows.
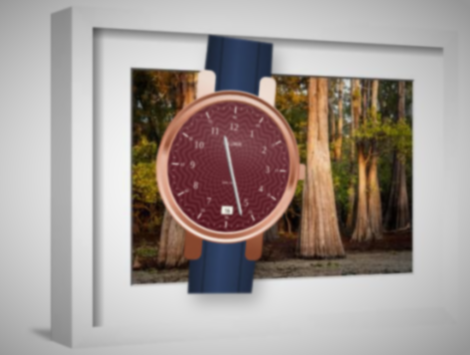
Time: h=11 m=27
